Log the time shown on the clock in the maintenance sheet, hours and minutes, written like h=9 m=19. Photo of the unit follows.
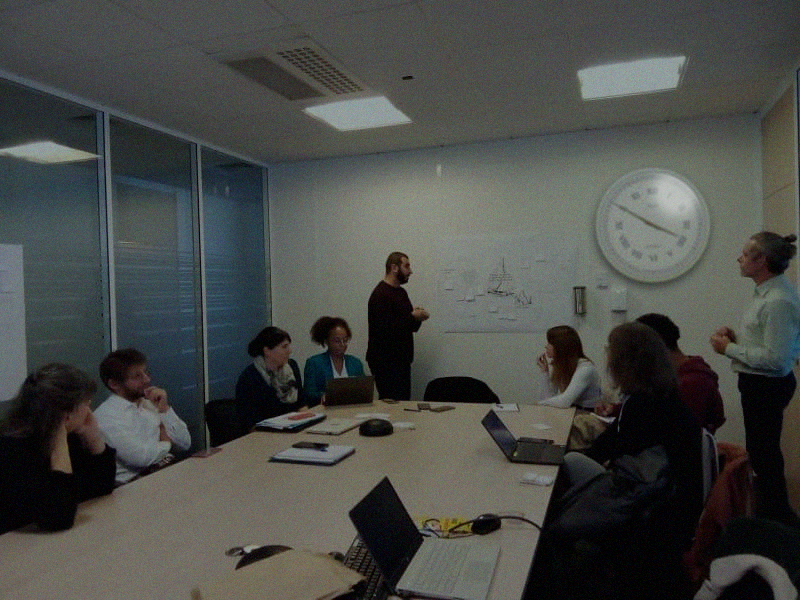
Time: h=3 m=50
